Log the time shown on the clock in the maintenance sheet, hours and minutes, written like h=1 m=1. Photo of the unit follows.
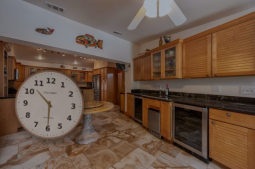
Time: h=10 m=30
